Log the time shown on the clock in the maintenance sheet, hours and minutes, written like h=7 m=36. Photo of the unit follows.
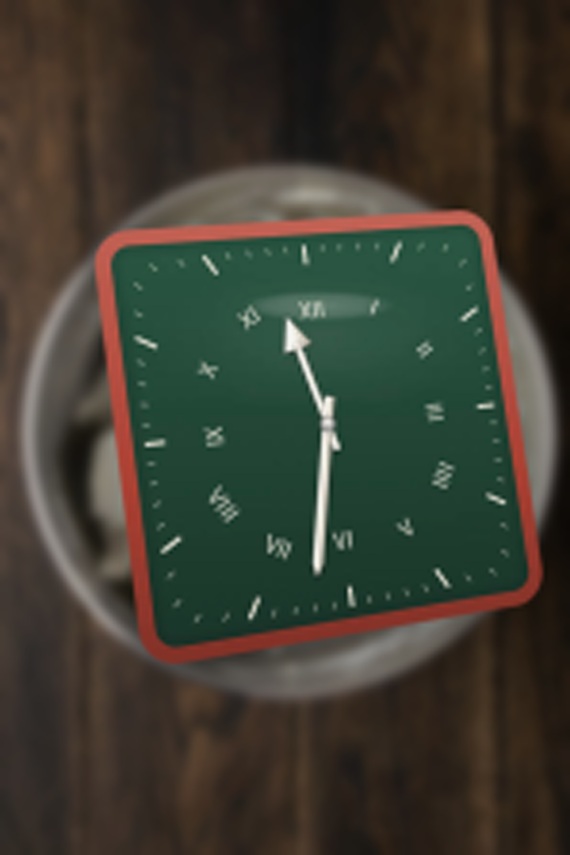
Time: h=11 m=32
